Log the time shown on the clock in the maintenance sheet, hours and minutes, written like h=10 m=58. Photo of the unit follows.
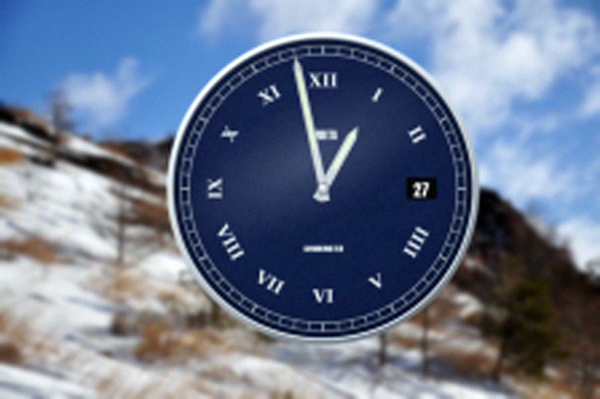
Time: h=12 m=58
